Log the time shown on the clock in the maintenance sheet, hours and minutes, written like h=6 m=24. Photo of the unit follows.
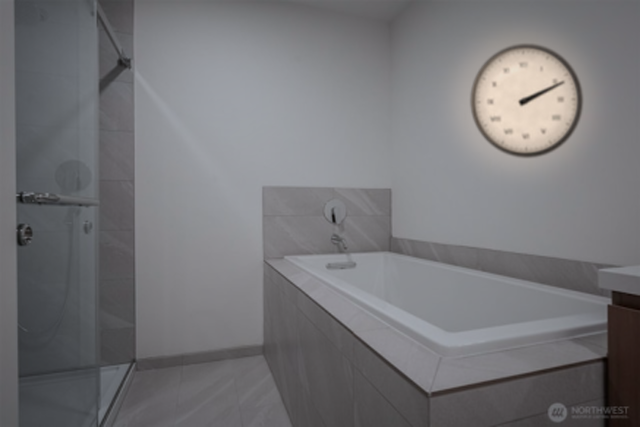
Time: h=2 m=11
